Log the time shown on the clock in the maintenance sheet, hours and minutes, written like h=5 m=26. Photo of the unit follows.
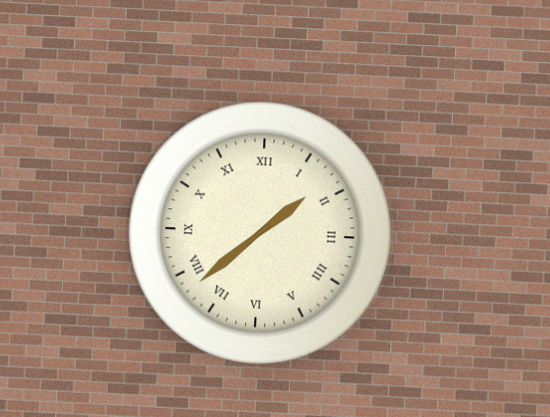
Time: h=1 m=38
